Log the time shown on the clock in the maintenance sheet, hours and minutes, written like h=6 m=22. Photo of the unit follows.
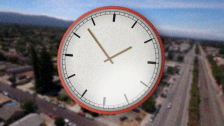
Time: h=1 m=53
